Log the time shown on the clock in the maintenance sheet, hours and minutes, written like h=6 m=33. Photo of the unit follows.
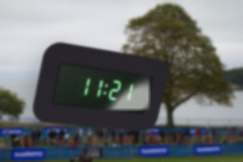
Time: h=11 m=21
